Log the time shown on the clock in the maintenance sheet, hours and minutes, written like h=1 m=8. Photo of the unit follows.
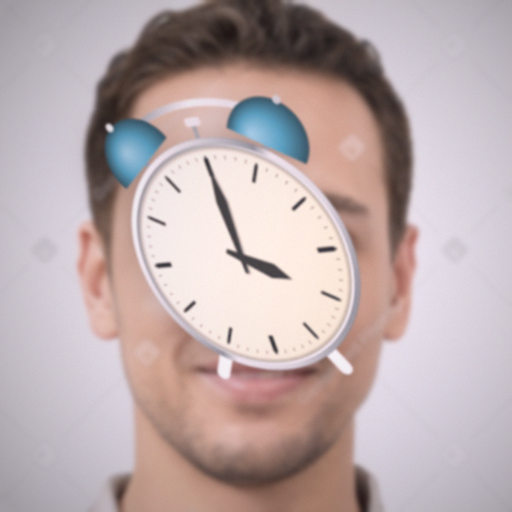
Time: h=4 m=0
